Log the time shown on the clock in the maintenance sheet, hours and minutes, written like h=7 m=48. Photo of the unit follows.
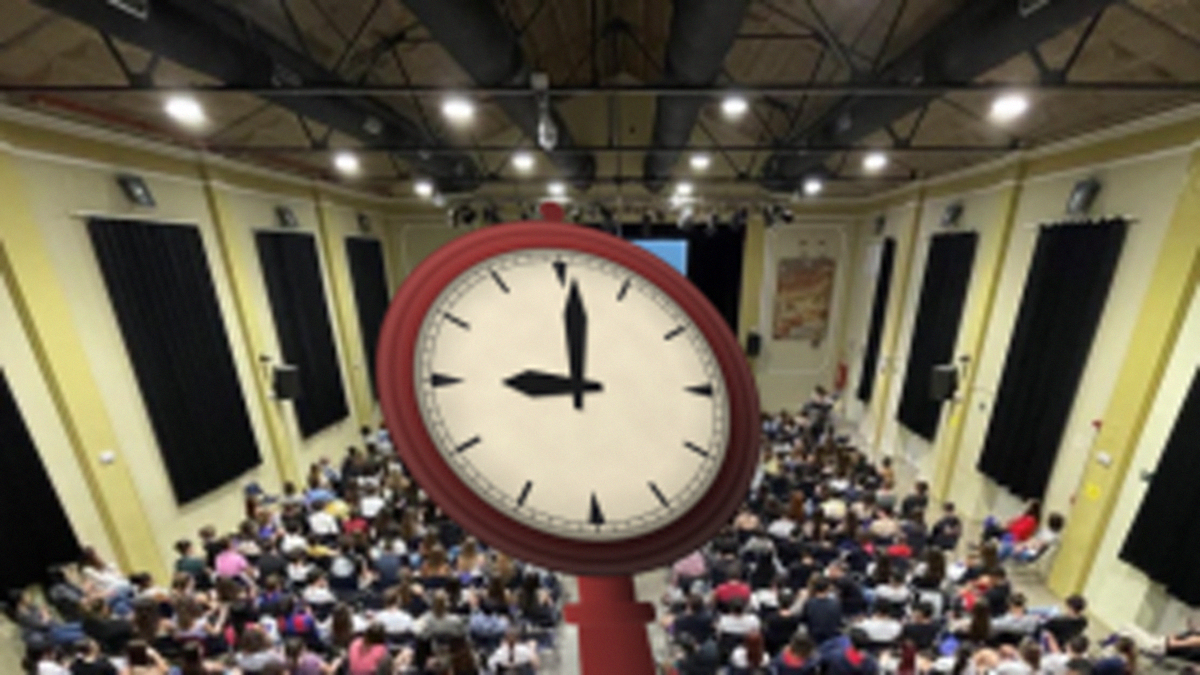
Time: h=9 m=1
